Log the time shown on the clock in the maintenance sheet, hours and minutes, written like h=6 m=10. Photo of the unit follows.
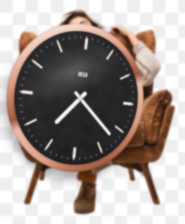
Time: h=7 m=22
